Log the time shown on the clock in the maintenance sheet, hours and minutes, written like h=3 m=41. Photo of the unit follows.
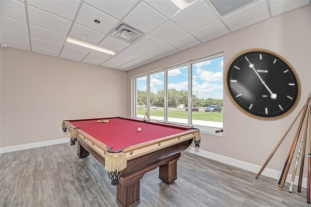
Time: h=4 m=55
